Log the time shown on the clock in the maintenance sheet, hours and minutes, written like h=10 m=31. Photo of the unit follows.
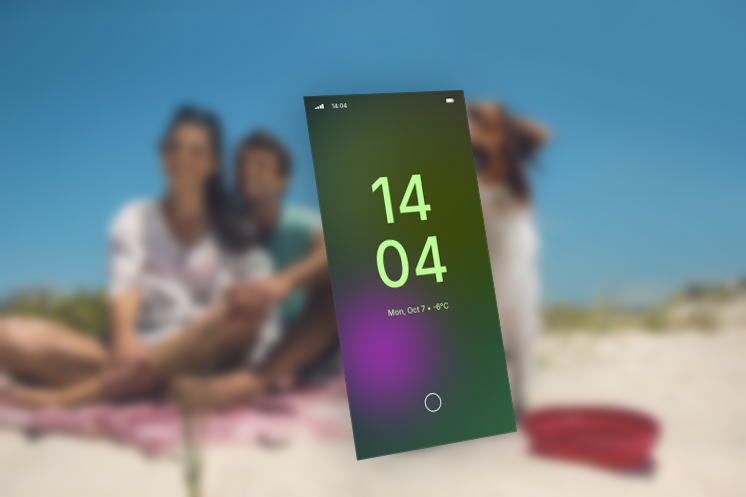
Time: h=14 m=4
